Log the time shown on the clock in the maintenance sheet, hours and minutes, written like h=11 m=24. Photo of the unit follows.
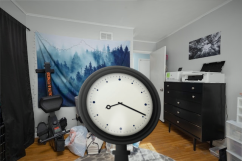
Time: h=8 m=19
